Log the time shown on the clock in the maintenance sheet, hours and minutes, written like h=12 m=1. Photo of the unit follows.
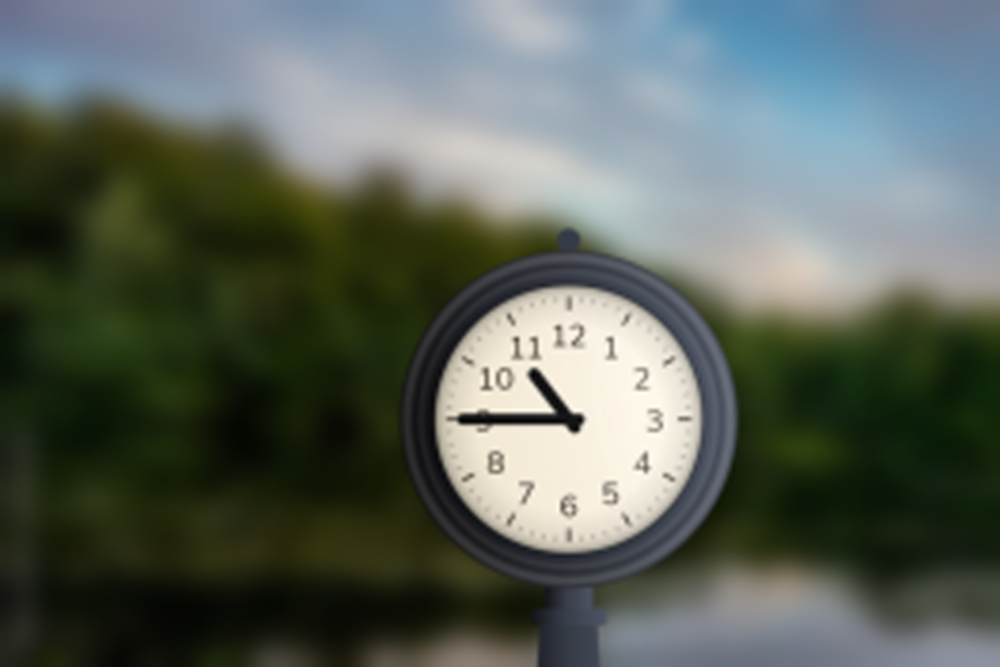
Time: h=10 m=45
